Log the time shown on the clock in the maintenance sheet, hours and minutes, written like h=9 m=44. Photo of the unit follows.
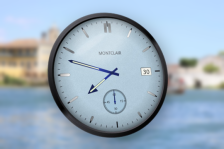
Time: h=7 m=48
